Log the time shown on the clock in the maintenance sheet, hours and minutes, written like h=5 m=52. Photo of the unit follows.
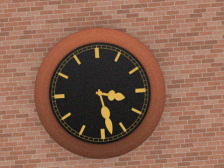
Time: h=3 m=28
